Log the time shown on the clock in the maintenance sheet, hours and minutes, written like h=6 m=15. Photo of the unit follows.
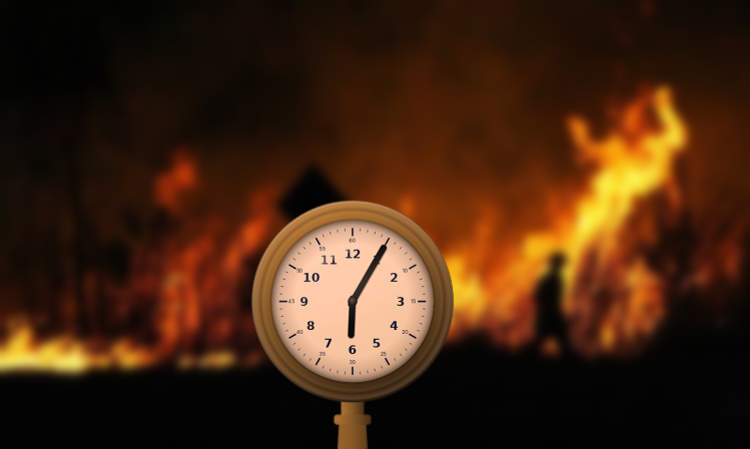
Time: h=6 m=5
